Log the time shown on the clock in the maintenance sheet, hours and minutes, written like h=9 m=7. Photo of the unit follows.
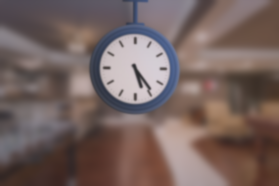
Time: h=5 m=24
